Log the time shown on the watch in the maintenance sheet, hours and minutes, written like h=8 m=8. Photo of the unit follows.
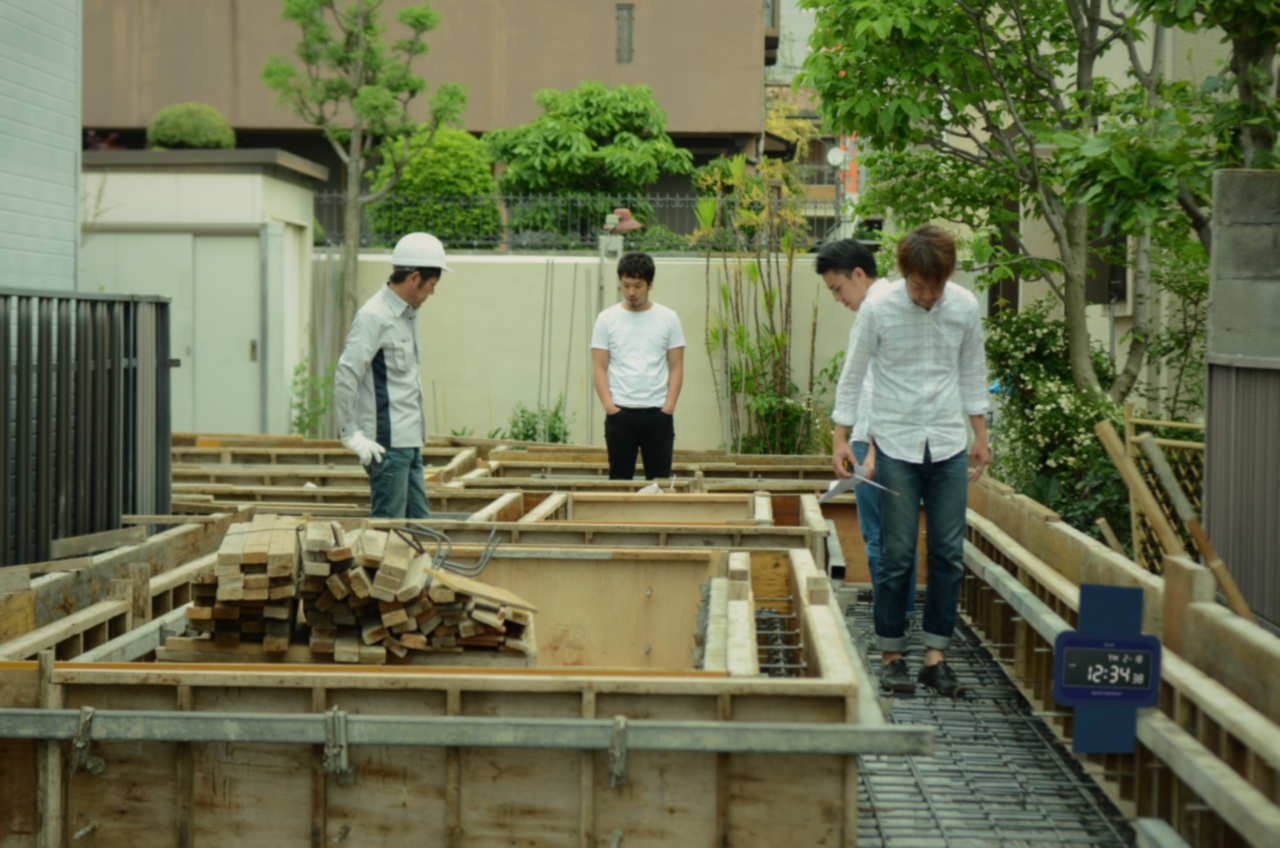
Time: h=12 m=34
